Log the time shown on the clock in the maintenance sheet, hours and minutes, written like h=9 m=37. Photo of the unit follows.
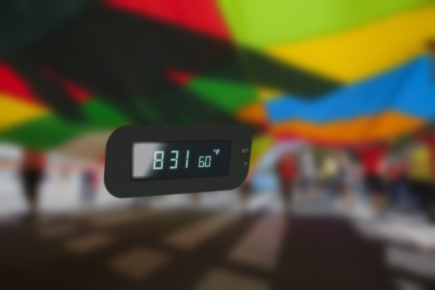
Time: h=8 m=31
